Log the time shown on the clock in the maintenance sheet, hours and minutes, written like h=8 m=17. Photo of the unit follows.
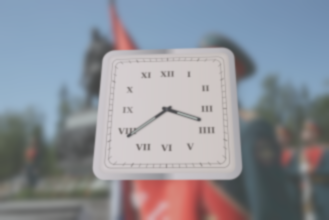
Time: h=3 m=39
